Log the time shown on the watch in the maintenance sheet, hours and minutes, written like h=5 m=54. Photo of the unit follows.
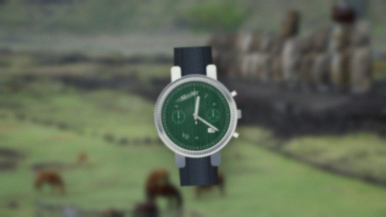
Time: h=12 m=21
